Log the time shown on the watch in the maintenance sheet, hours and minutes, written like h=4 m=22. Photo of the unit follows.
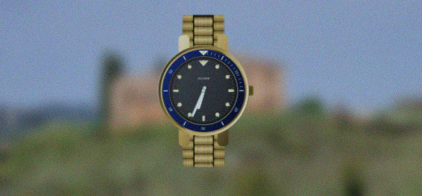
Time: h=6 m=34
